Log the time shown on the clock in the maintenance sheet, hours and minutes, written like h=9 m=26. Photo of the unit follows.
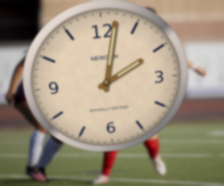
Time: h=2 m=2
